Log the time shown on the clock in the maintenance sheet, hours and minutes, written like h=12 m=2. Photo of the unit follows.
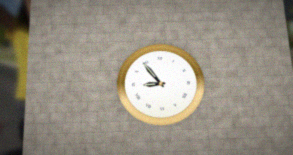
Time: h=8 m=54
